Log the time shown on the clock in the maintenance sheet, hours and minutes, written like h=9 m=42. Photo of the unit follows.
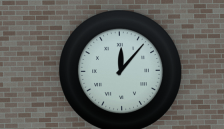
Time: h=12 m=7
